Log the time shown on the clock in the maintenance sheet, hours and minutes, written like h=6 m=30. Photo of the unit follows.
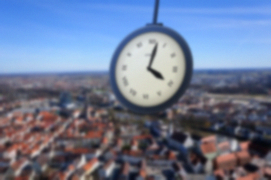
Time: h=4 m=2
